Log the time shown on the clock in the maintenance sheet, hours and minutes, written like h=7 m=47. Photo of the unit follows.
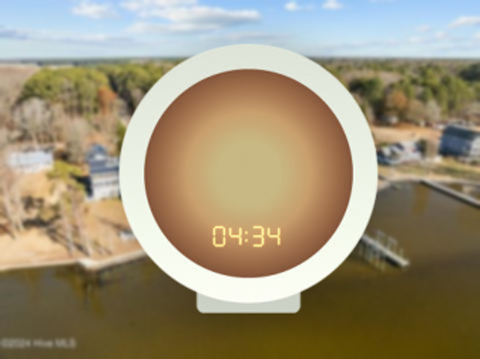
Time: h=4 m=34
